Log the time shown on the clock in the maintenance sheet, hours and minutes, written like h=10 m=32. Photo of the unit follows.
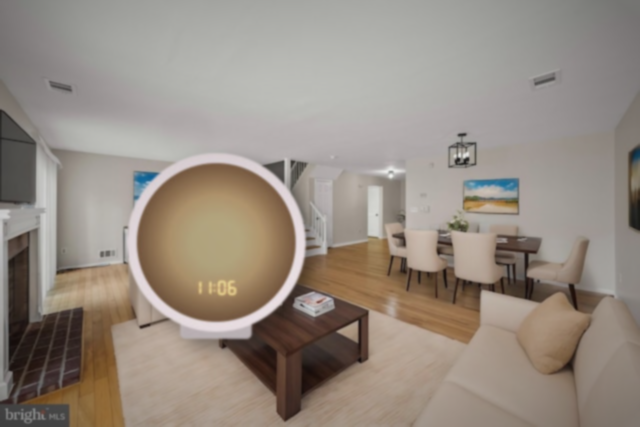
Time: h=11 m=6
